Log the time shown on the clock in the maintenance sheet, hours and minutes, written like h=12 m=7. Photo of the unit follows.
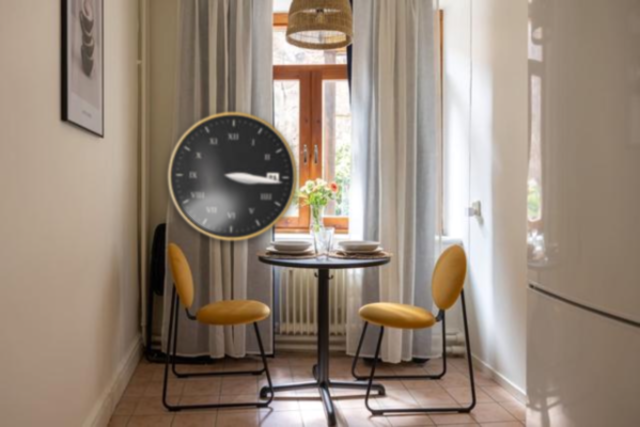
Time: h=3 m=16
